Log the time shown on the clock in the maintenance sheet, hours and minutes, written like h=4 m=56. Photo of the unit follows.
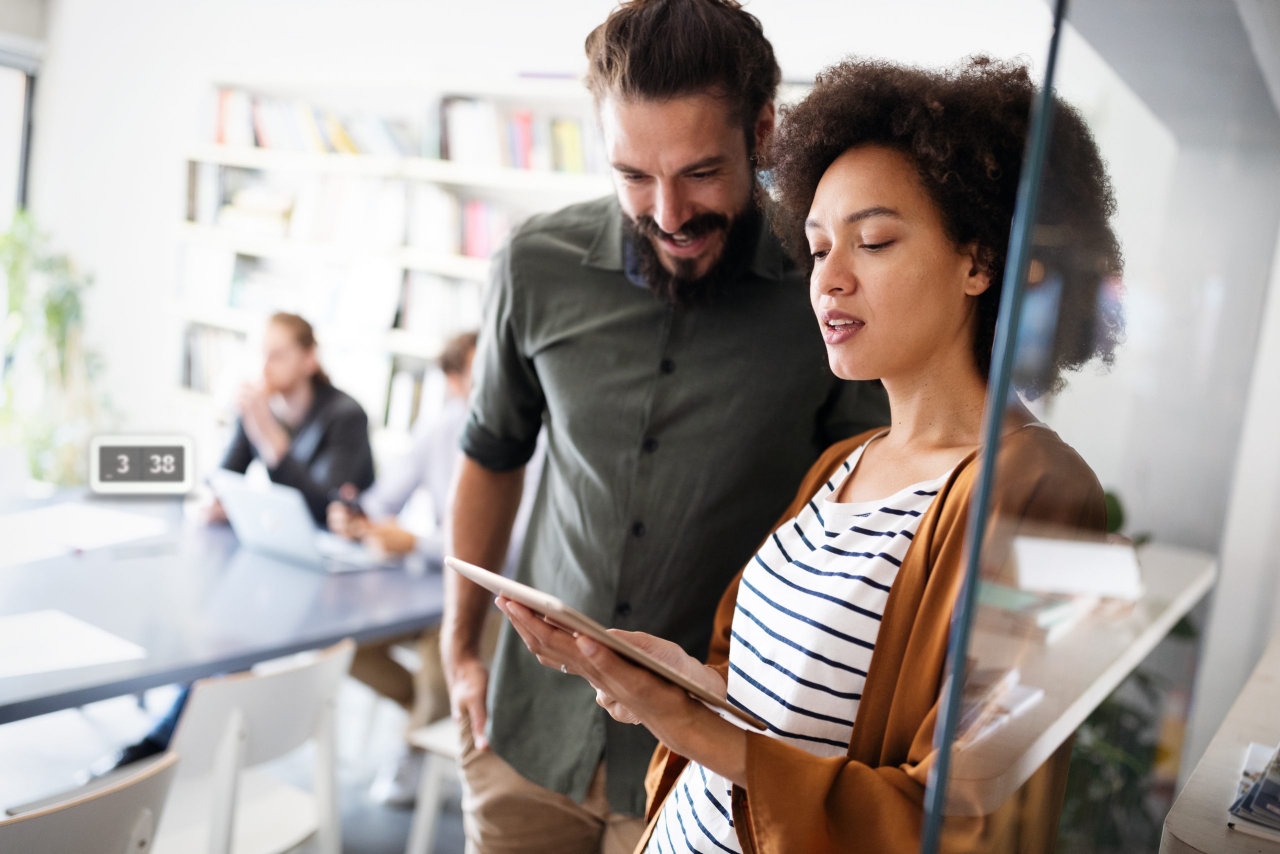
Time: h=3 m=38
